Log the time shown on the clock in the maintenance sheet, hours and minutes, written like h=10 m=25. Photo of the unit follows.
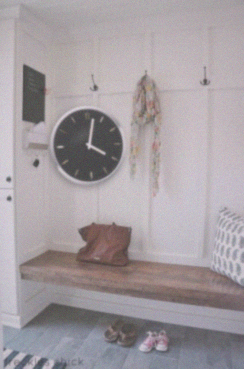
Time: h=4 m=2
